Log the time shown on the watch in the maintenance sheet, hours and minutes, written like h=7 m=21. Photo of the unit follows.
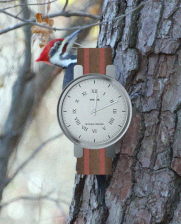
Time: h=12 m=11
